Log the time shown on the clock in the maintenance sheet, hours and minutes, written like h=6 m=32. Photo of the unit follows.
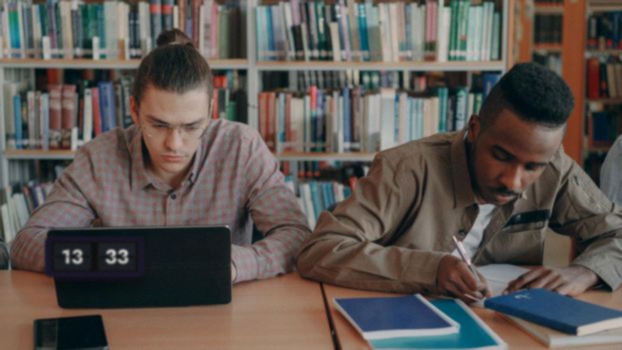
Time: h=13 m=33
